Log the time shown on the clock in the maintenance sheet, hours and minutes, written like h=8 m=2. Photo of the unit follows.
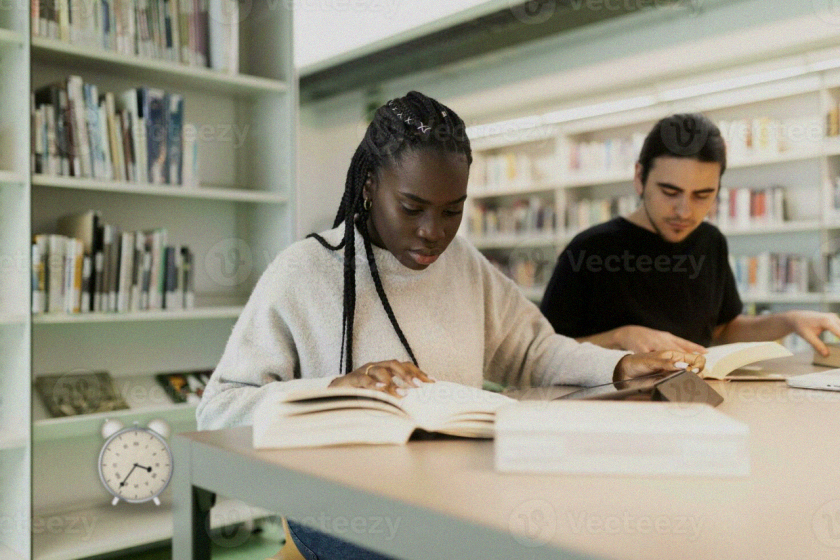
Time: h=3 m=36
